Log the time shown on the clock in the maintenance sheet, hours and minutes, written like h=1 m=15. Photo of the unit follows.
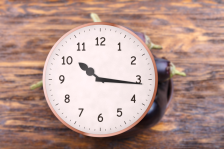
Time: h=10 m=16
